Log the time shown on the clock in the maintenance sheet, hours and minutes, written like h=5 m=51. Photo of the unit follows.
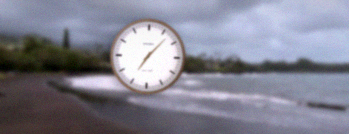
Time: h=7 m=7
